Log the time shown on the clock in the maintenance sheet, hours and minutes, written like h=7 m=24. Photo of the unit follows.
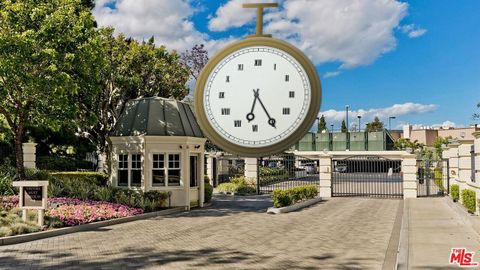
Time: h=6 m=25
